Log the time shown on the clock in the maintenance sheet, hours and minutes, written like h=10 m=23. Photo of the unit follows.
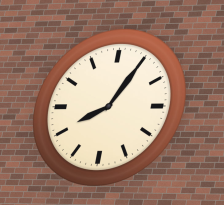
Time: h=8 m=5
